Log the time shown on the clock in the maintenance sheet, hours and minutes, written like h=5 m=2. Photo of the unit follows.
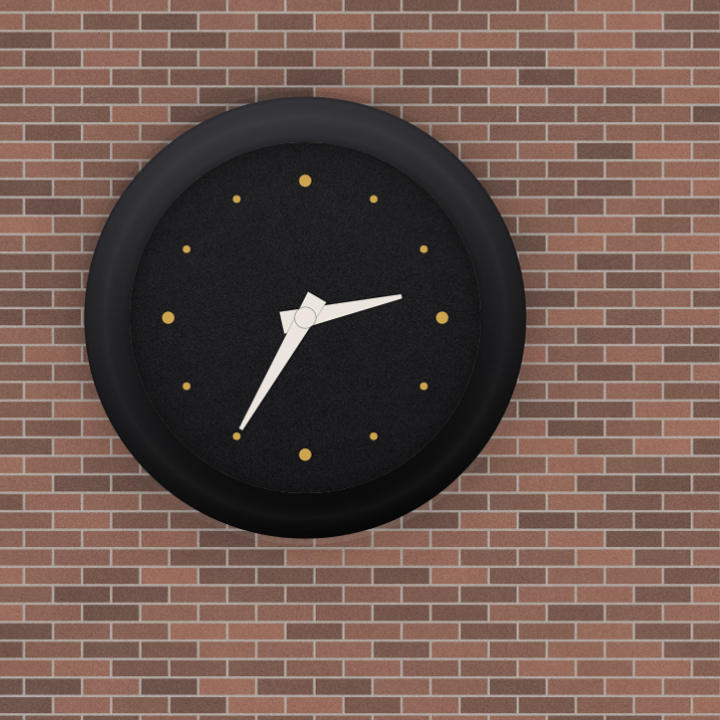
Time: h=2 m=35
